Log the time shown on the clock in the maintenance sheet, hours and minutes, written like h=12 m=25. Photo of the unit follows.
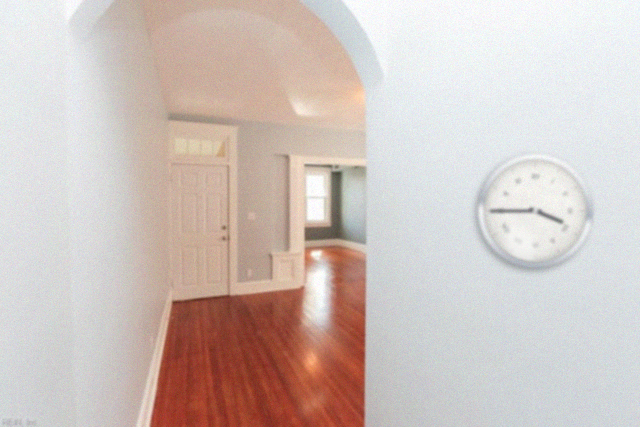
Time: h=3 m=45
